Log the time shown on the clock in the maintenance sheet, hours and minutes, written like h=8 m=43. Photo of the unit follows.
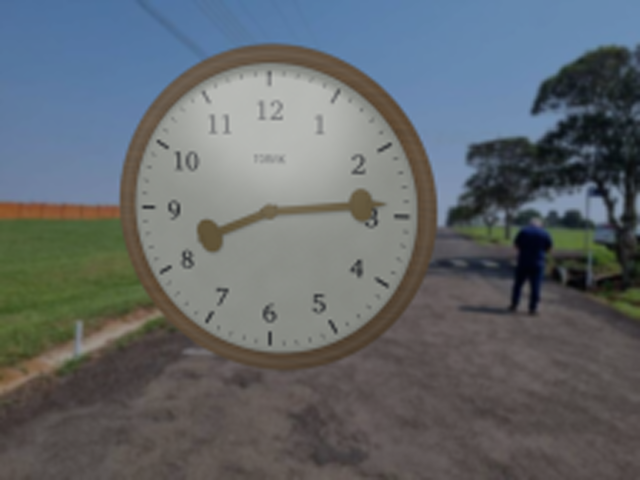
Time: h=8 m=14
